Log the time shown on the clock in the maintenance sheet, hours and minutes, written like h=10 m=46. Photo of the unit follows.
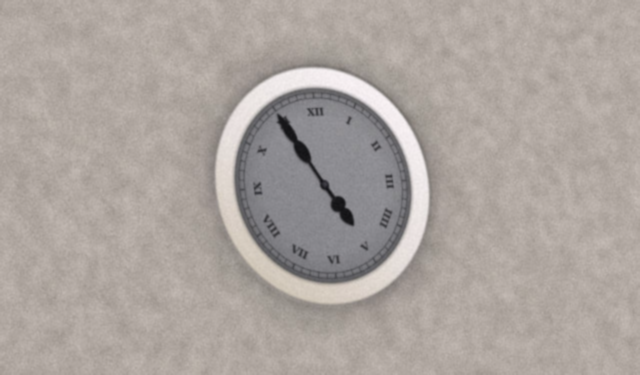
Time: h=4 m=55
